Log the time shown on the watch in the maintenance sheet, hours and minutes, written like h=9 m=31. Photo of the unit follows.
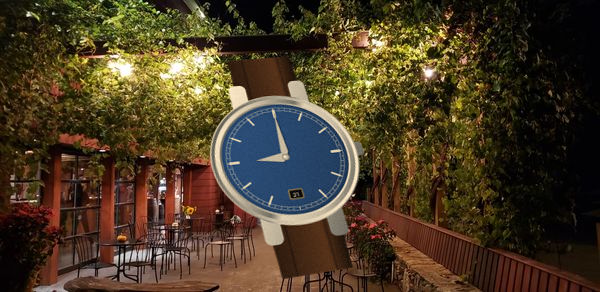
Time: h=9 m=0
